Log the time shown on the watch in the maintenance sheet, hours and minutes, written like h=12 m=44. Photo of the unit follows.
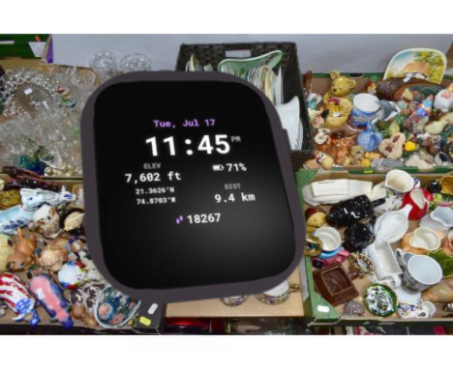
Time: h=11 m=45
